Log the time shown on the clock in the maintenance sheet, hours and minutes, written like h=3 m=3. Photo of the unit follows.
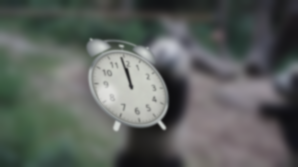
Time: h=11 m=59
